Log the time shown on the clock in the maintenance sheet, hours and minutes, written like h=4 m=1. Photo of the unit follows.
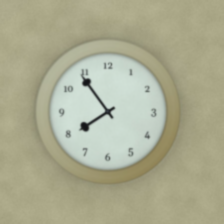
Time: h=7 m=54
